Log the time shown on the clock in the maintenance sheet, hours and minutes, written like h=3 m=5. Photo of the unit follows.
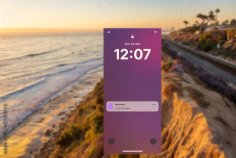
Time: h=12 m=7
